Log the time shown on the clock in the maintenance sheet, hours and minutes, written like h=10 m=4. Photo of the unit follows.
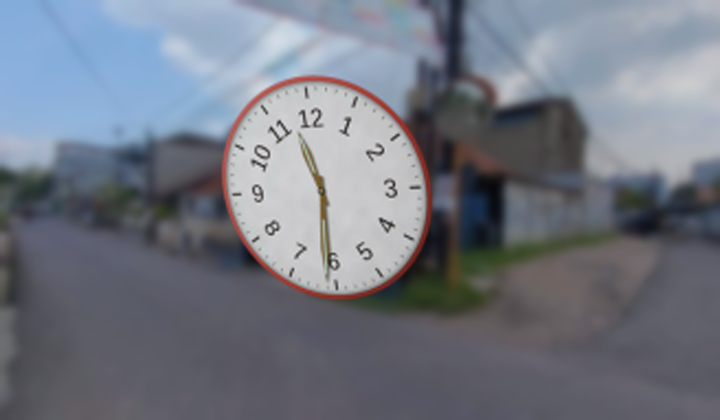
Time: h=11 m=31
